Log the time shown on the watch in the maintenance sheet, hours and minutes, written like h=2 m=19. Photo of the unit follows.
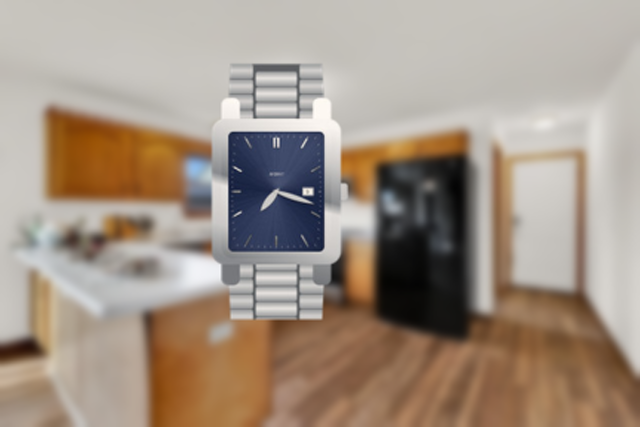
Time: h=7 m=18
